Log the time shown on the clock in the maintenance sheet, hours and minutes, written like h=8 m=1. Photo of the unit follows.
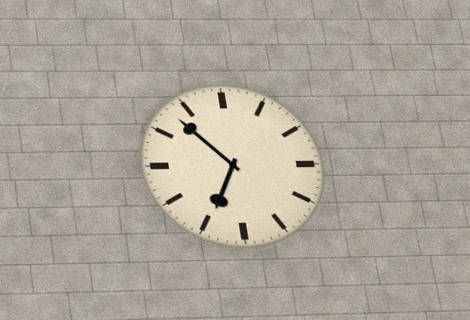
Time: h=6 m=53
